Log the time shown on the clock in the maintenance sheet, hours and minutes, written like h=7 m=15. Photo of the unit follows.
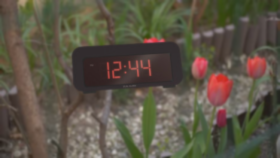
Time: h=12 m=44
